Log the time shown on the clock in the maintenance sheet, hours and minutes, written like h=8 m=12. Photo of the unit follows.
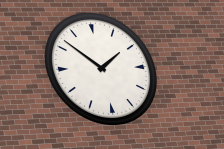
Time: h=1 m=52
